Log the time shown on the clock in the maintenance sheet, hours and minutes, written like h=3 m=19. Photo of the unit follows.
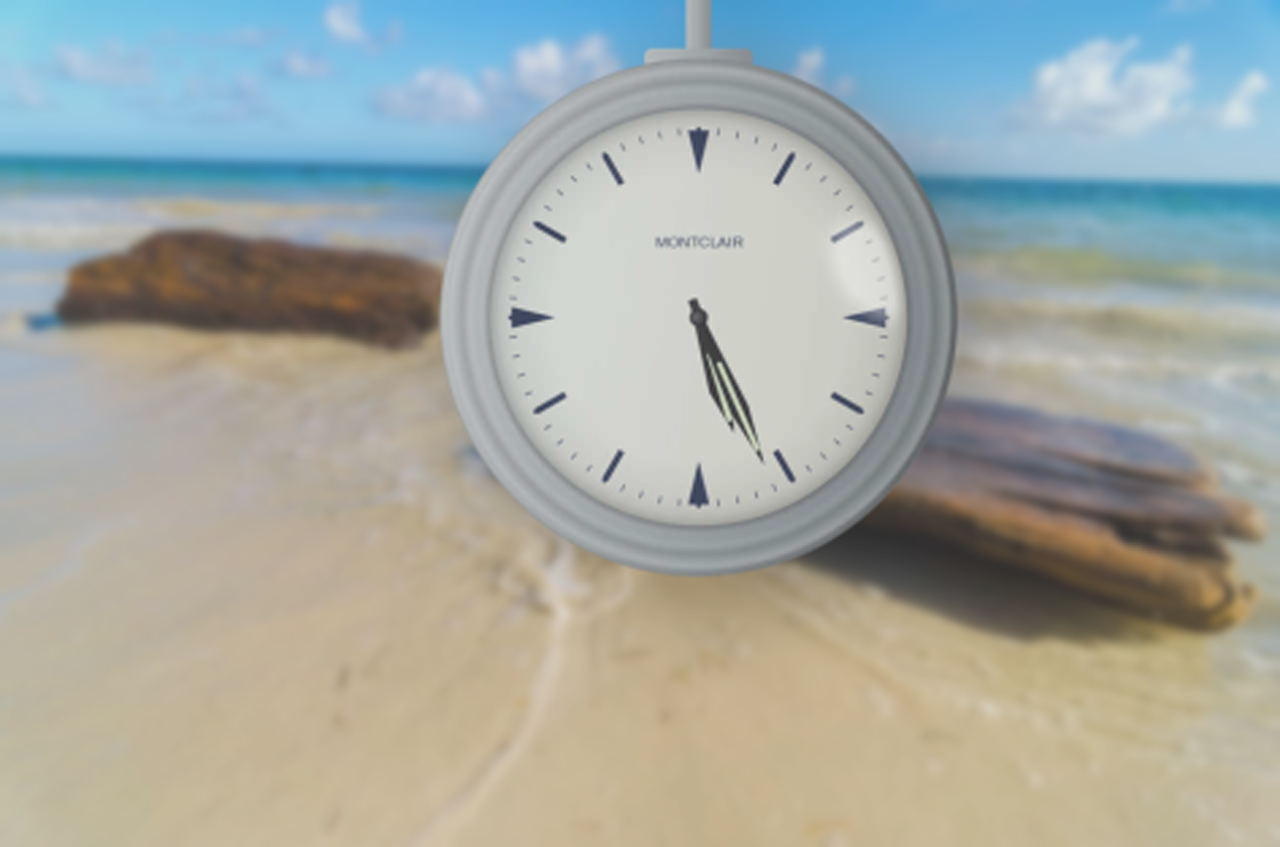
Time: h=5 m=26
